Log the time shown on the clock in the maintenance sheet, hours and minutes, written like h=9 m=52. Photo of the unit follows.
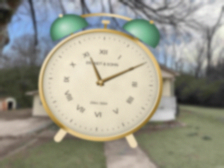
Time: h=11 m=10
